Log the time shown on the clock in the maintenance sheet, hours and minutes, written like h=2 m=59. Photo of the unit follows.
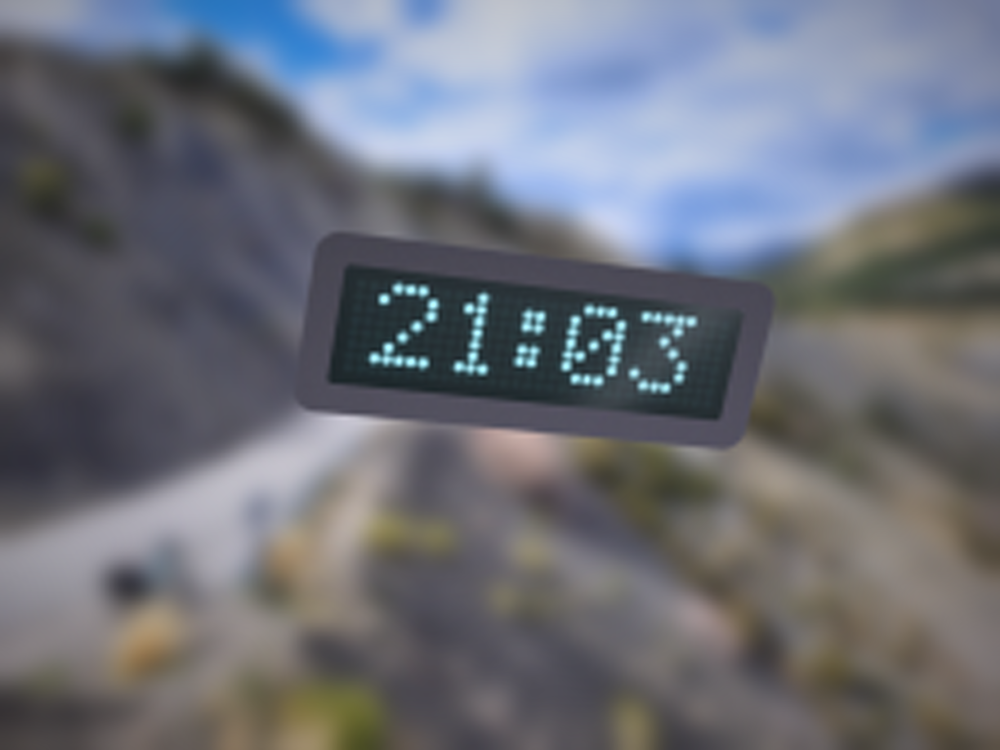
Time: h=21 m=3
